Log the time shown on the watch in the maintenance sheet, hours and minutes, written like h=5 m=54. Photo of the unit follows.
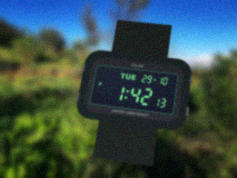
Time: h=1 m=42
